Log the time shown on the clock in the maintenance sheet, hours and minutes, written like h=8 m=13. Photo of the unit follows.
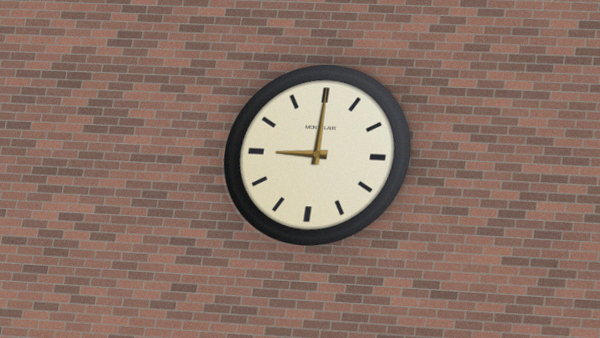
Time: h=9 m=0
